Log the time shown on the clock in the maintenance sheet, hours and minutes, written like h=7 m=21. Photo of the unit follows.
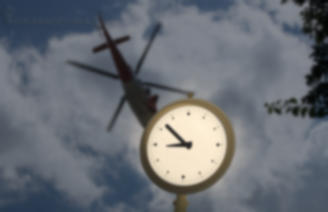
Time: h=8 m=52
